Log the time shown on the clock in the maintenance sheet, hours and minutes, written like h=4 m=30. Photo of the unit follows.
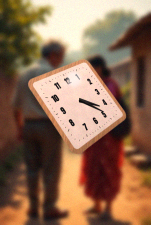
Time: h=4 m=24
